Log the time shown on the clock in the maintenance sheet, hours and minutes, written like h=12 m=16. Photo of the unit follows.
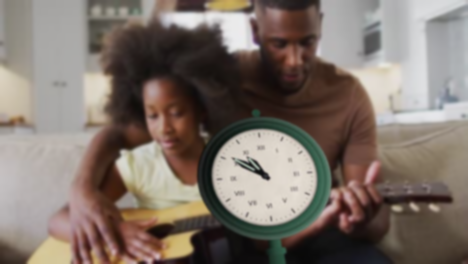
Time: h=10 m=51
